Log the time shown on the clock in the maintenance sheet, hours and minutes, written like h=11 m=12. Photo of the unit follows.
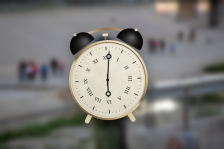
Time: h=6 m=1
